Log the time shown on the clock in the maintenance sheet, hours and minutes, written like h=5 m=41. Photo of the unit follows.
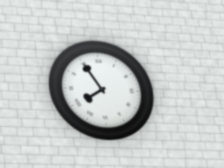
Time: h=7 m=55
